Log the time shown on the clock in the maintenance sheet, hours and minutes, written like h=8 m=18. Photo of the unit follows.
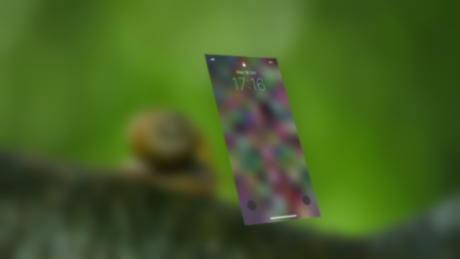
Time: h=17 m=16
